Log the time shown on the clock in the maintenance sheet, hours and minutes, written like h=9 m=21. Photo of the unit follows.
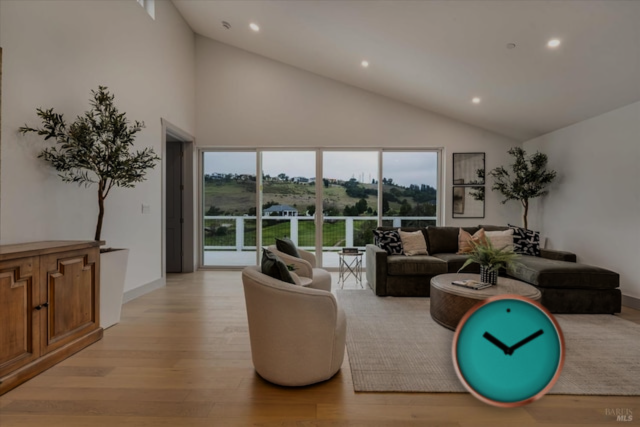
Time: h=10 m=10
